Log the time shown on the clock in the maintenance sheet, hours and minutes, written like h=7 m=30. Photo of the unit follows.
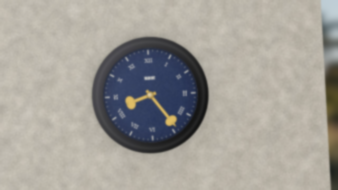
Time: h=8 m=24
